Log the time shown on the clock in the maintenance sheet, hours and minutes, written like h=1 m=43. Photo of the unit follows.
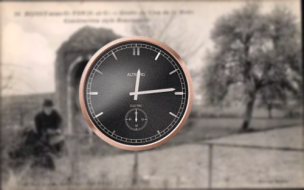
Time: h=12 m=14
